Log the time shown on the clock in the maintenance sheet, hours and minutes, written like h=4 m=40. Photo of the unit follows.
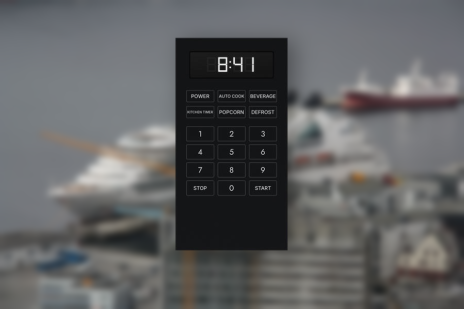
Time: h=8 m=41
